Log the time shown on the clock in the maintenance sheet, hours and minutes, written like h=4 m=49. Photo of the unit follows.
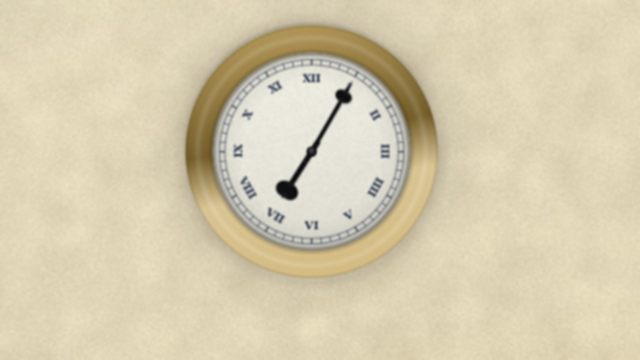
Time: h=7 m=5
